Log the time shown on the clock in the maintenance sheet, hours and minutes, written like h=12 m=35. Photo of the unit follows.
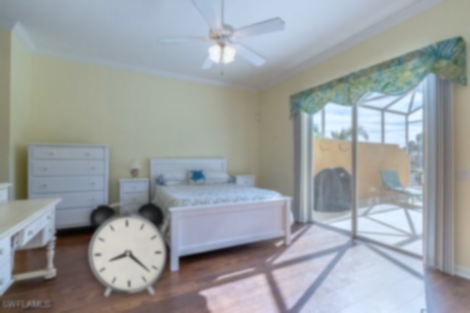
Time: h=8 m=22
